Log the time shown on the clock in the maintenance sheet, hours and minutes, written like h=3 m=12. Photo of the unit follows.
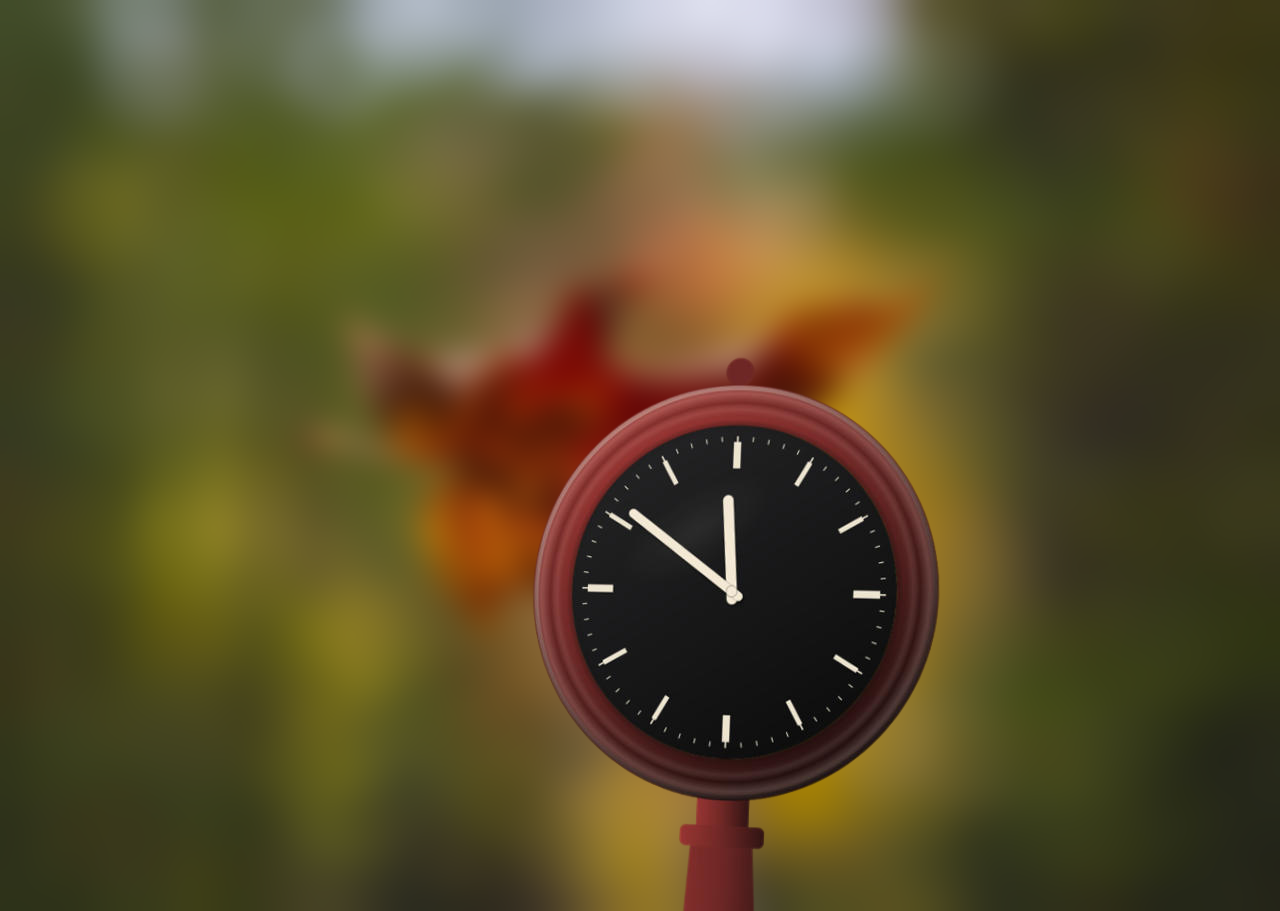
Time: h=11 m=51
